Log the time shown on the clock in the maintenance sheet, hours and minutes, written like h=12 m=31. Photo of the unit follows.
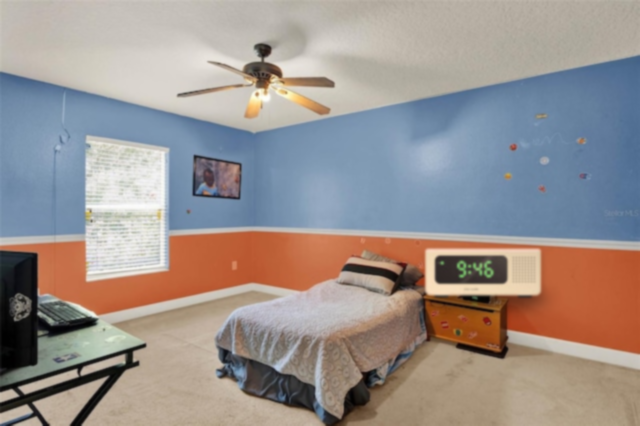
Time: h=9 m=46
